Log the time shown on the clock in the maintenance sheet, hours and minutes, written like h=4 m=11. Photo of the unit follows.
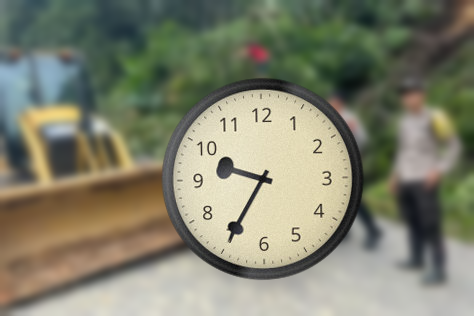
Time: h=9 m=35
